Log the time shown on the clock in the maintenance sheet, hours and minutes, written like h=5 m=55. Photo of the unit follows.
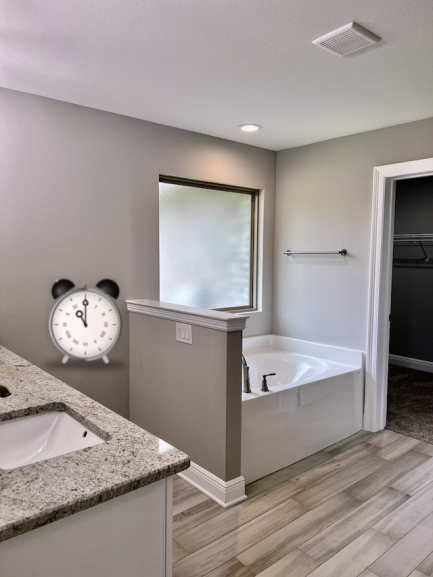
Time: h=11 m=0
